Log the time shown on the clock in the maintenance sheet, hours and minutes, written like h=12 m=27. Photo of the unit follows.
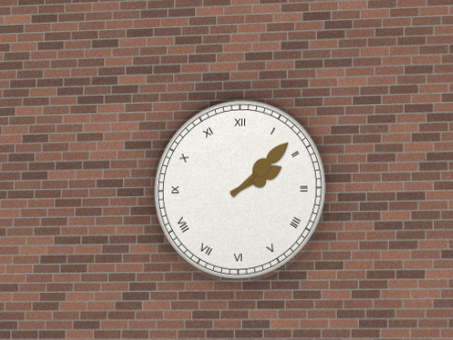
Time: h=2 m=8
